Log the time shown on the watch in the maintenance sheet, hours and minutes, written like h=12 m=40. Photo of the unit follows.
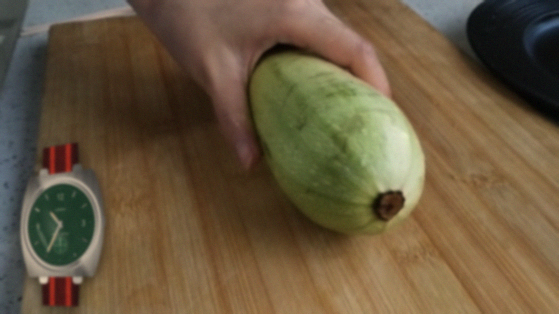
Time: h=10 m=35
